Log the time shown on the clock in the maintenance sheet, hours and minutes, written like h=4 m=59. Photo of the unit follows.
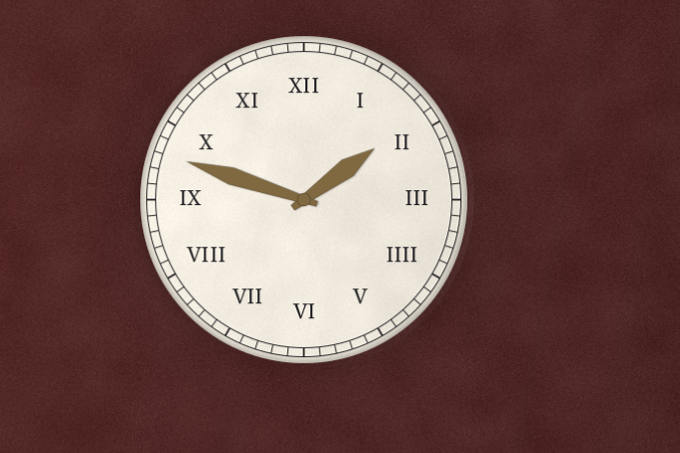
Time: h=1 m=48
